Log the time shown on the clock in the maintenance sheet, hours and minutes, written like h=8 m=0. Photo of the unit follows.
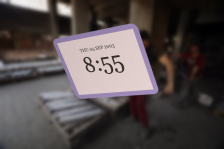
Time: h=8 m=55
